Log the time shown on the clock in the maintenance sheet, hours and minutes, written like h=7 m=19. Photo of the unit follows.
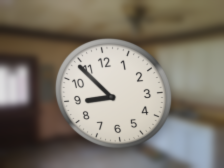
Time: h=8 m=54
